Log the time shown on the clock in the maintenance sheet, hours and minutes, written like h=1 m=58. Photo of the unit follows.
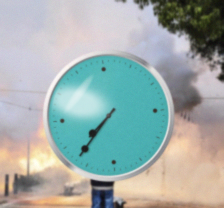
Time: h=7 m=37
